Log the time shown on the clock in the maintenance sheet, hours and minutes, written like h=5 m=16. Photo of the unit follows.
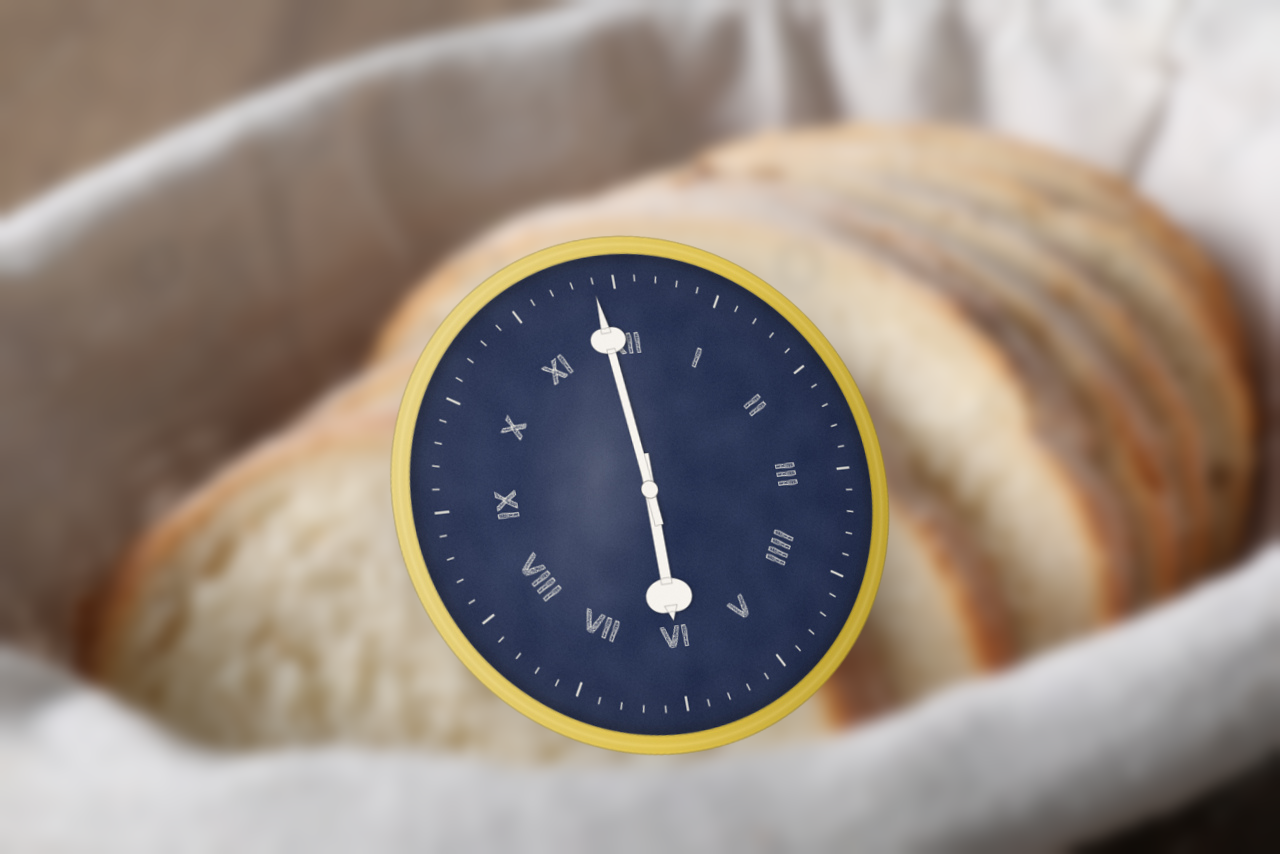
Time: h=5 m=59
